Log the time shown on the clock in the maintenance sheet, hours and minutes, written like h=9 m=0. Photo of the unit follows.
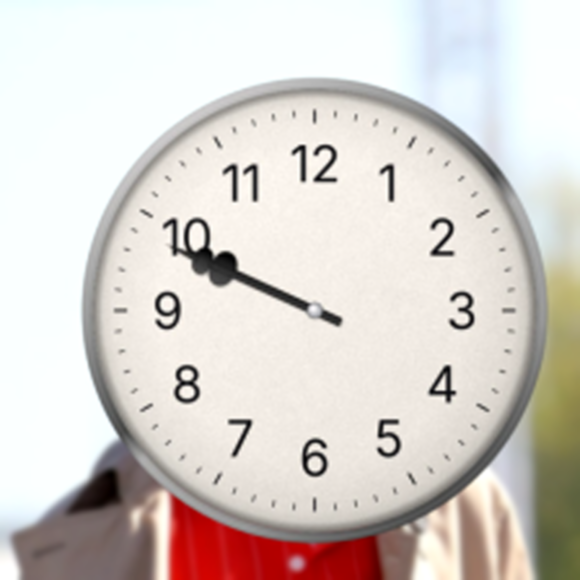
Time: h=9 m=49
